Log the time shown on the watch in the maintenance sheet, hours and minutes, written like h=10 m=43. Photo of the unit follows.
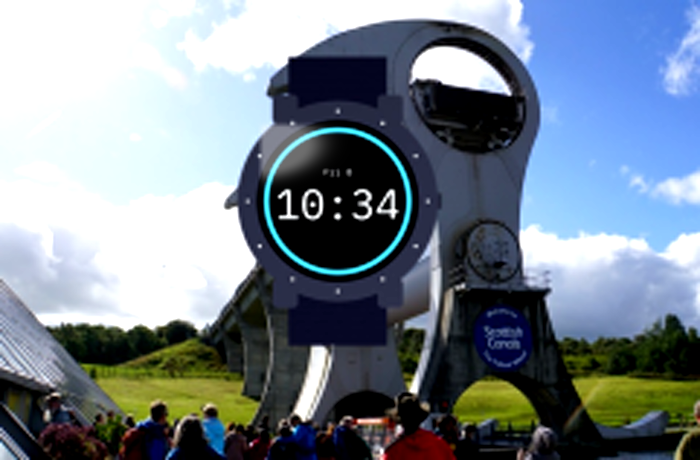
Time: h=10 m=34
